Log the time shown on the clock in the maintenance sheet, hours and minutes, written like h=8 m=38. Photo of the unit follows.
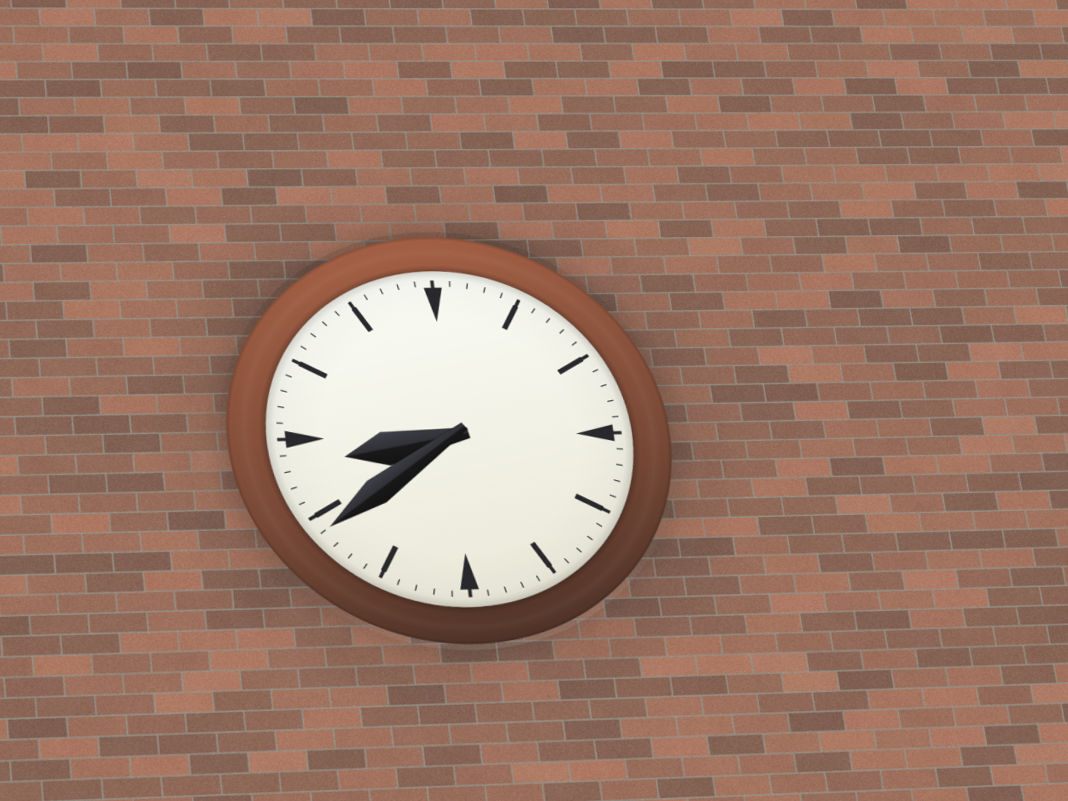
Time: h=8 m=39
